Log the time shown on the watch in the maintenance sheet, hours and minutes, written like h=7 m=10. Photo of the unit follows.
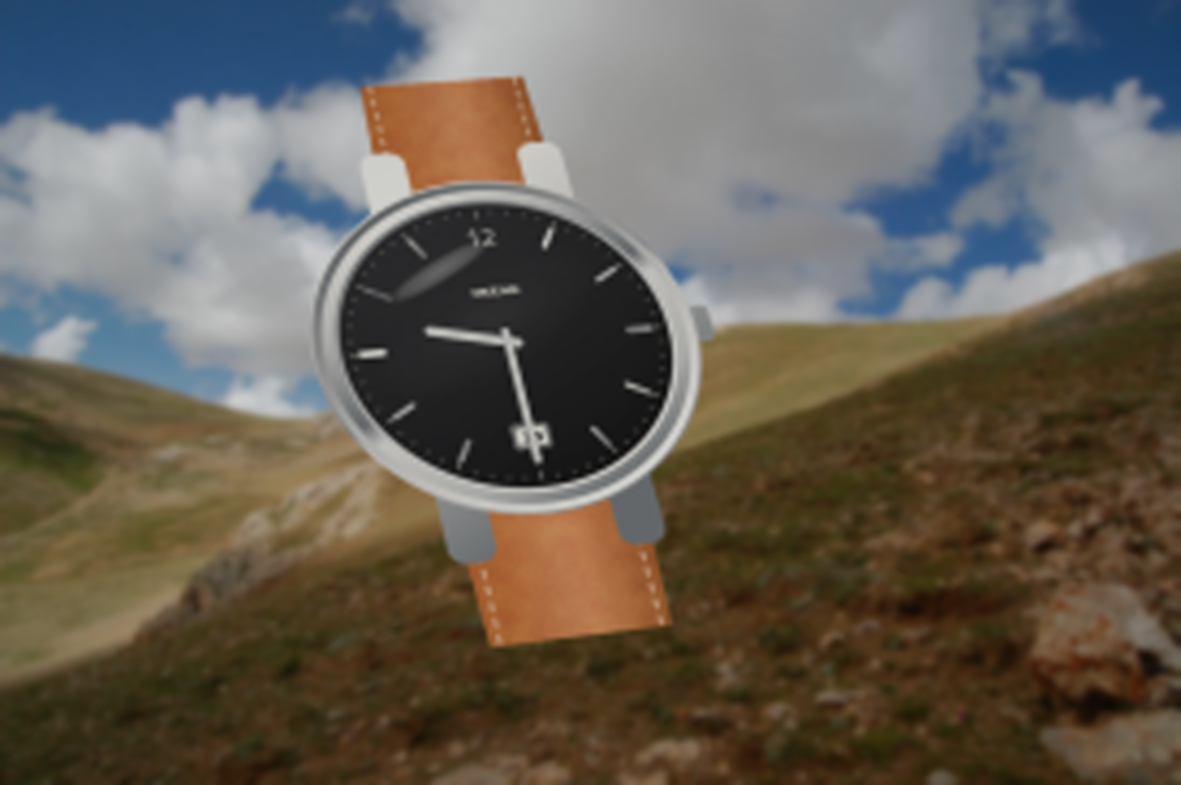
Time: h=9 m=30
